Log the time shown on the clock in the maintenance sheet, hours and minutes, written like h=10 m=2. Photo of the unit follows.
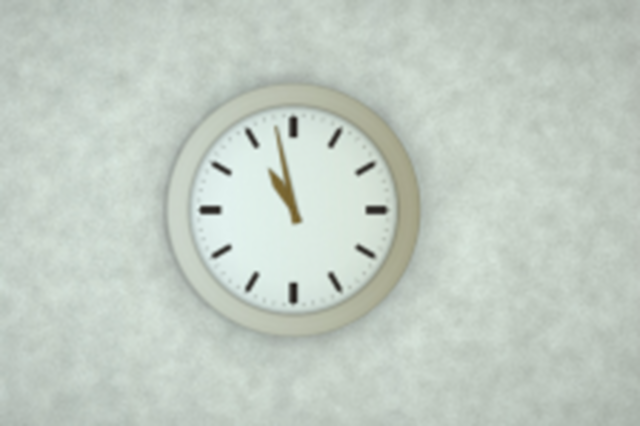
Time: h=10 m=58
